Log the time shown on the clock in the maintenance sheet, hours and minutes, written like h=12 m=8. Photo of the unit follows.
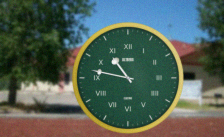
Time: h=10 m=47
